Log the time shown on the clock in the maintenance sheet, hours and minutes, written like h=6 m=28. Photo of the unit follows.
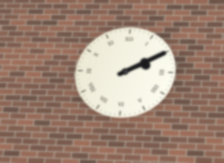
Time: h=2 m=10
